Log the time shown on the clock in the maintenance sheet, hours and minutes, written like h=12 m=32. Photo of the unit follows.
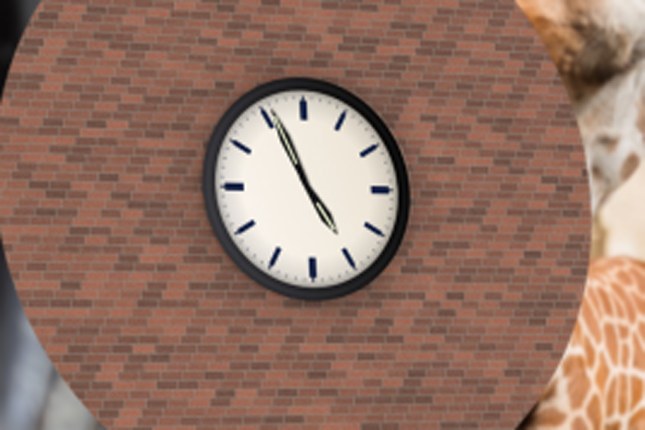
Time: h=4 m=56
